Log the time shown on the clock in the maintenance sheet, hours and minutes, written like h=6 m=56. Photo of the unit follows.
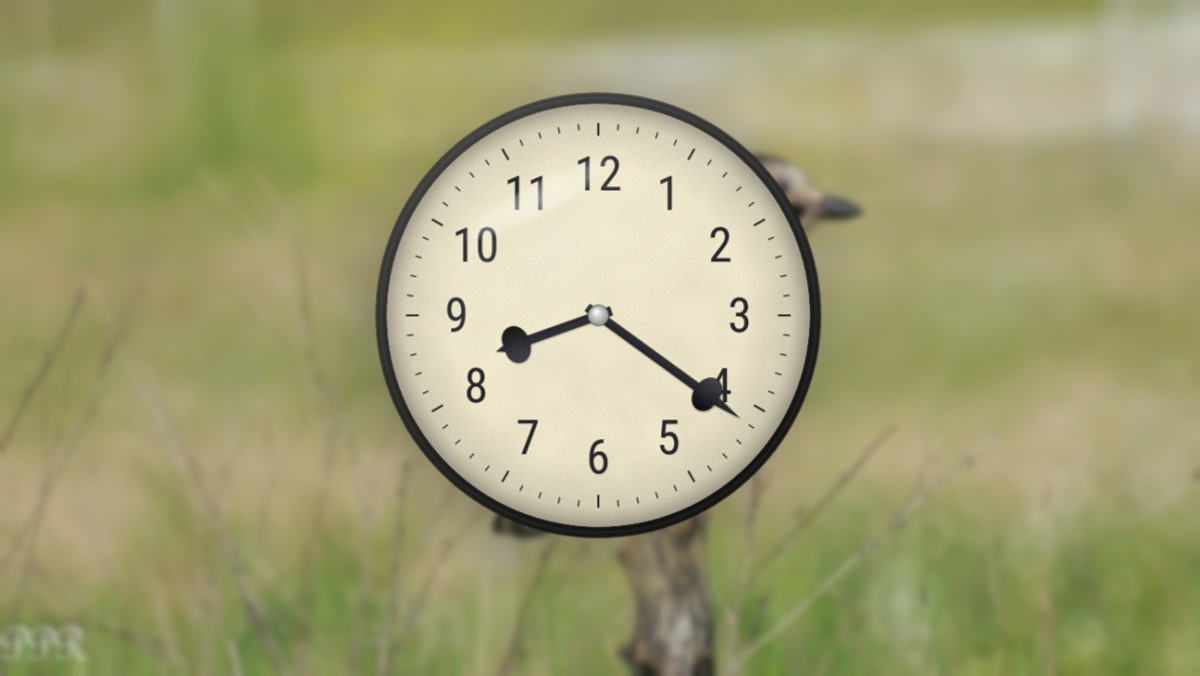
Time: h=8 m=21
